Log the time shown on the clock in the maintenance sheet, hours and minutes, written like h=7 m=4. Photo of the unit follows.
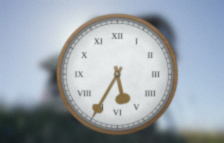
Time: h=5 m=35
